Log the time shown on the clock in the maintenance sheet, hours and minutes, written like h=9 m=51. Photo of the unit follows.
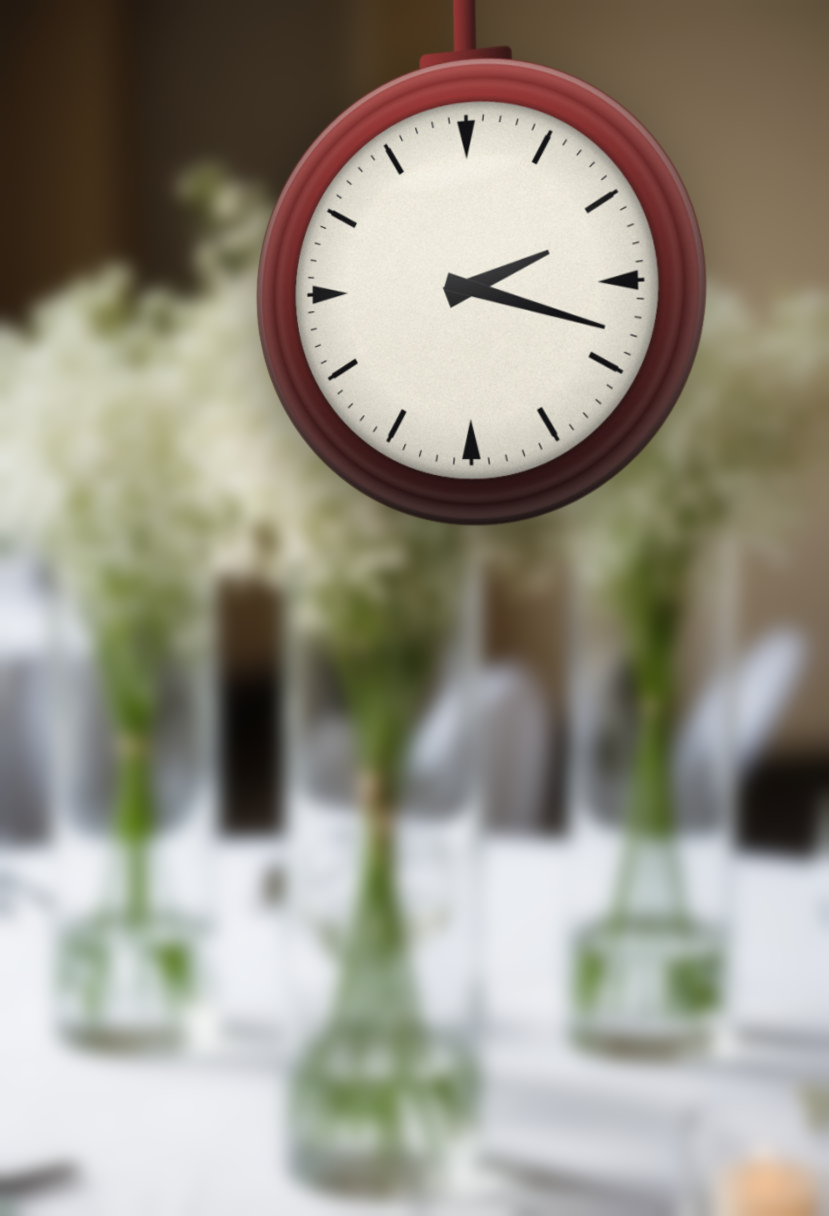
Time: h=2 m=18
